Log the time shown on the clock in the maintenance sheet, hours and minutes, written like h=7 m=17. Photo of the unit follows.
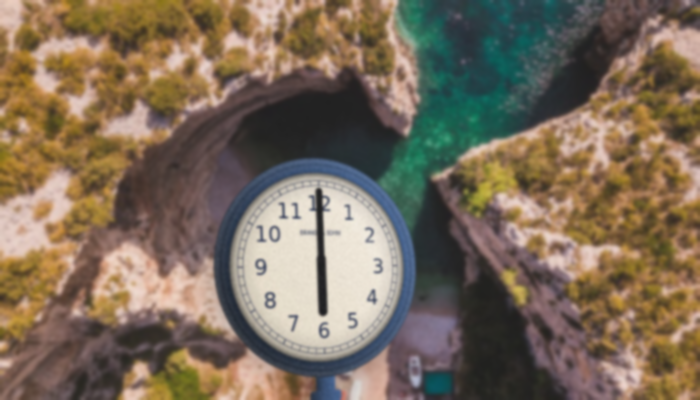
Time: h=6 m=0
